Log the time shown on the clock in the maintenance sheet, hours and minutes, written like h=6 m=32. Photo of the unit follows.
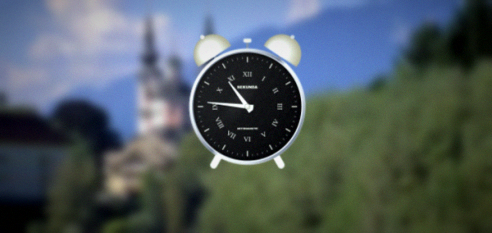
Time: h=10 m=46
